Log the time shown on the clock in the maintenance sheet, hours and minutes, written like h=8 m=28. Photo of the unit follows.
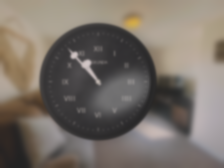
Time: h=10 m=53
